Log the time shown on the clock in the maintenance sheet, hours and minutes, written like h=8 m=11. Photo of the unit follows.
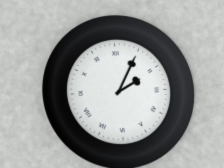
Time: h=2 m=5
